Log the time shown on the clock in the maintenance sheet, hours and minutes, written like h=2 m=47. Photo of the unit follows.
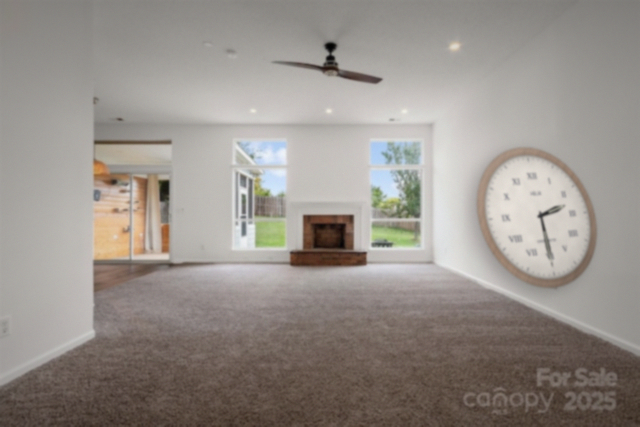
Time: h=2 m=30
